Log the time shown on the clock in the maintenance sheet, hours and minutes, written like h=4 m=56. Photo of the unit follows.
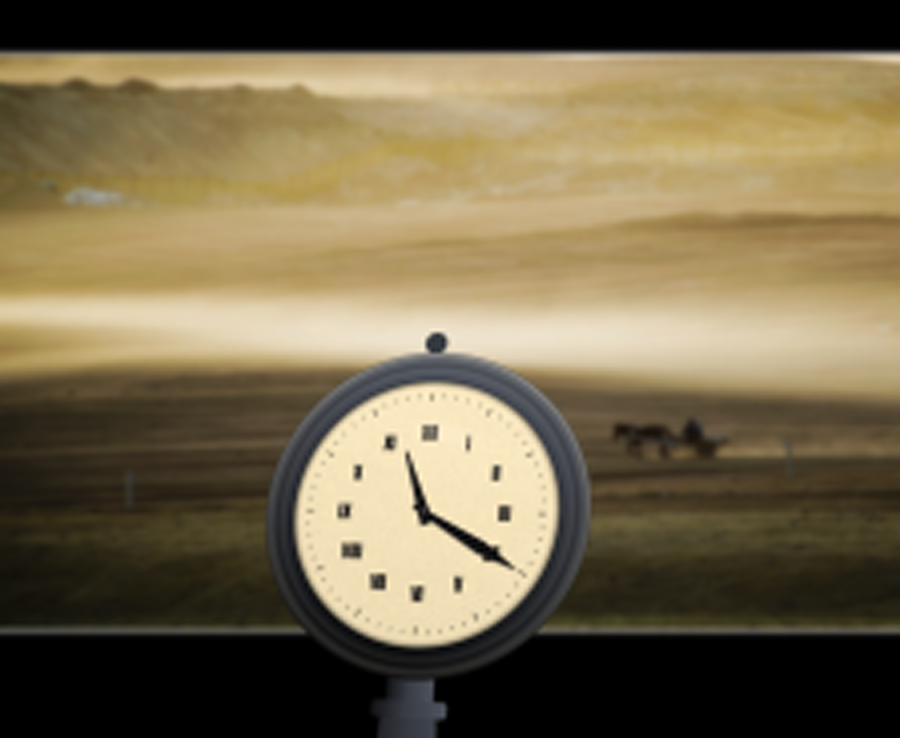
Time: h=11 m=20
